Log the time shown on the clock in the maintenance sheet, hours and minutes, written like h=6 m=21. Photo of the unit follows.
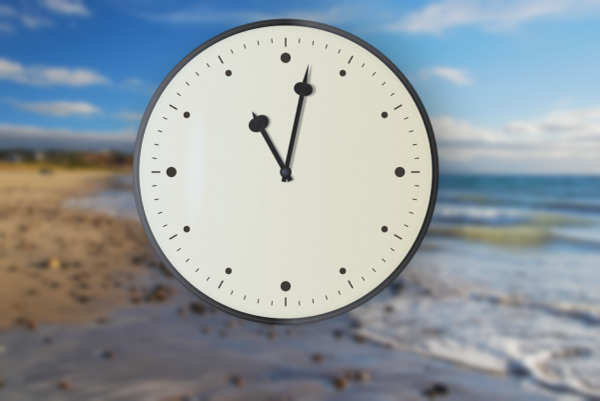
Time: h=11 m=2
